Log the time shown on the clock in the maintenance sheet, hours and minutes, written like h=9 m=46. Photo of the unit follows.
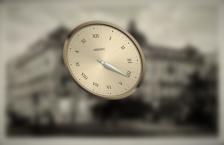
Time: h=4 m=21
